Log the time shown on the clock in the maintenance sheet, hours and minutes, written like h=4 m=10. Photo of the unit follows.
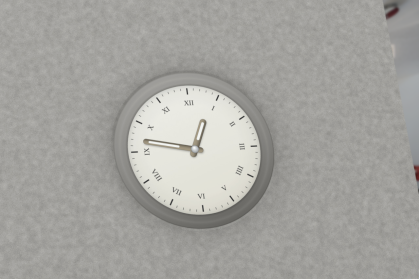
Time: h=12 m=47
